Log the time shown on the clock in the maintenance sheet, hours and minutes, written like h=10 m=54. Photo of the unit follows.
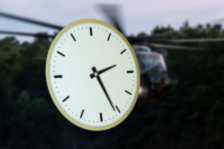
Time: h=2 m=26
